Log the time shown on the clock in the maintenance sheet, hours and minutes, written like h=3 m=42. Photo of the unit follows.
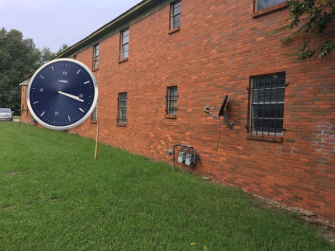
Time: h=3 m=17
